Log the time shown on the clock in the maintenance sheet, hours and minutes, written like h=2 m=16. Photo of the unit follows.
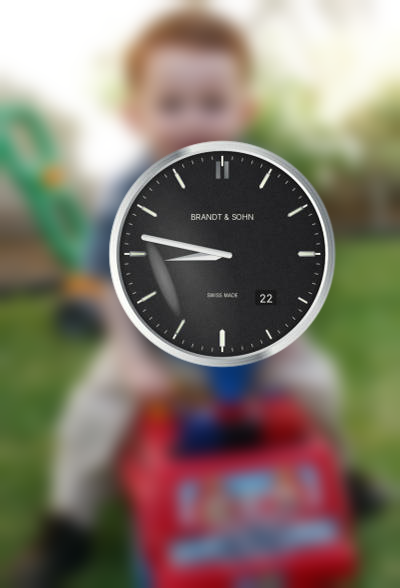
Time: h=8 m=47
